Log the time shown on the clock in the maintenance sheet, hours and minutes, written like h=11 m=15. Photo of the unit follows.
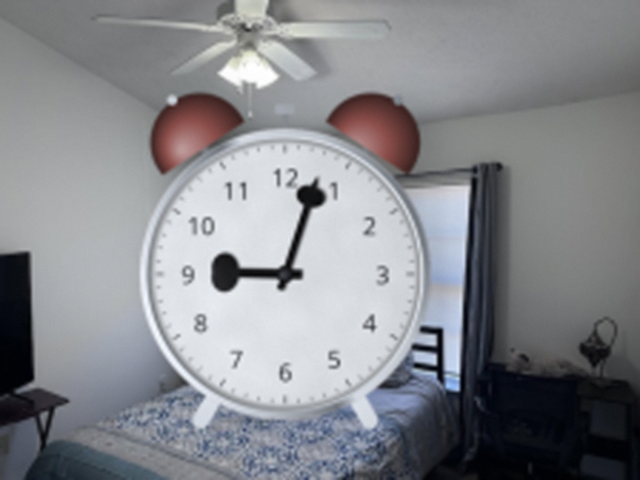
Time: h=9 m=3
